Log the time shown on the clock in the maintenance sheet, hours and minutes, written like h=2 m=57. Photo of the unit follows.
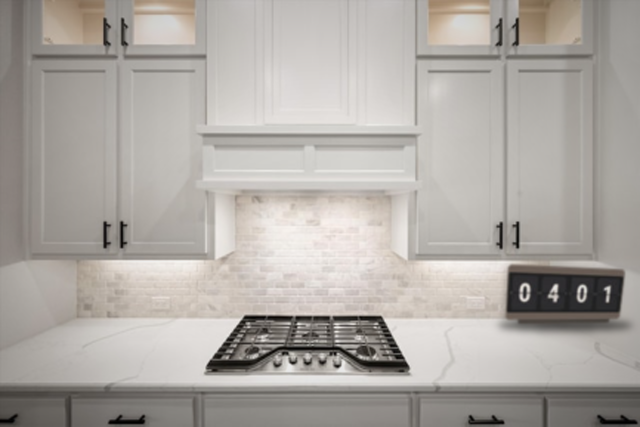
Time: h=4 m=1
